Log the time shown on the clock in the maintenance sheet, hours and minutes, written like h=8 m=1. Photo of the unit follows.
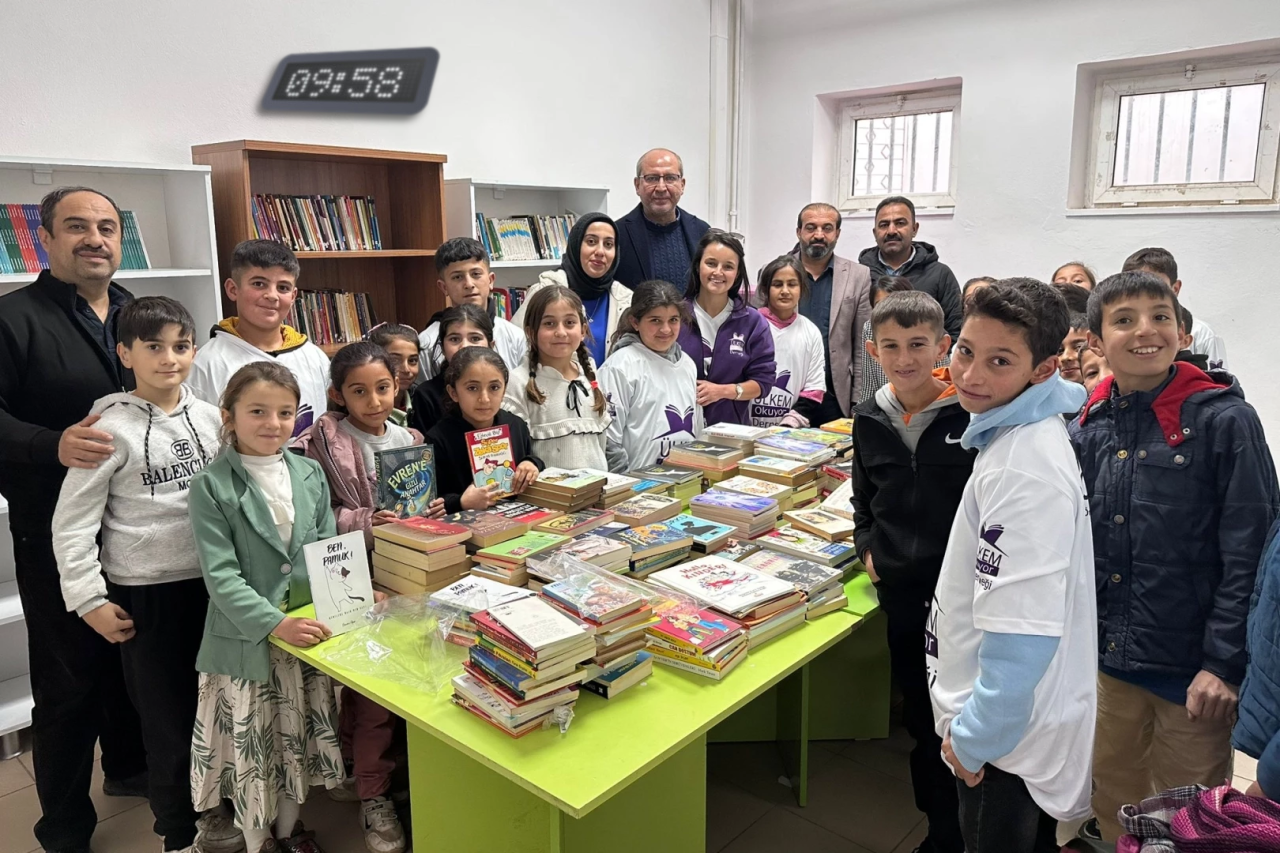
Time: h=9 m=58
